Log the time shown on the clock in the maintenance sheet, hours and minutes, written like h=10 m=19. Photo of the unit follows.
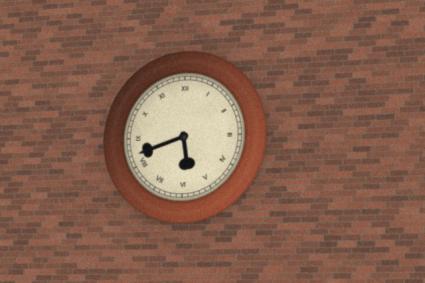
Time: h=5 m=42
